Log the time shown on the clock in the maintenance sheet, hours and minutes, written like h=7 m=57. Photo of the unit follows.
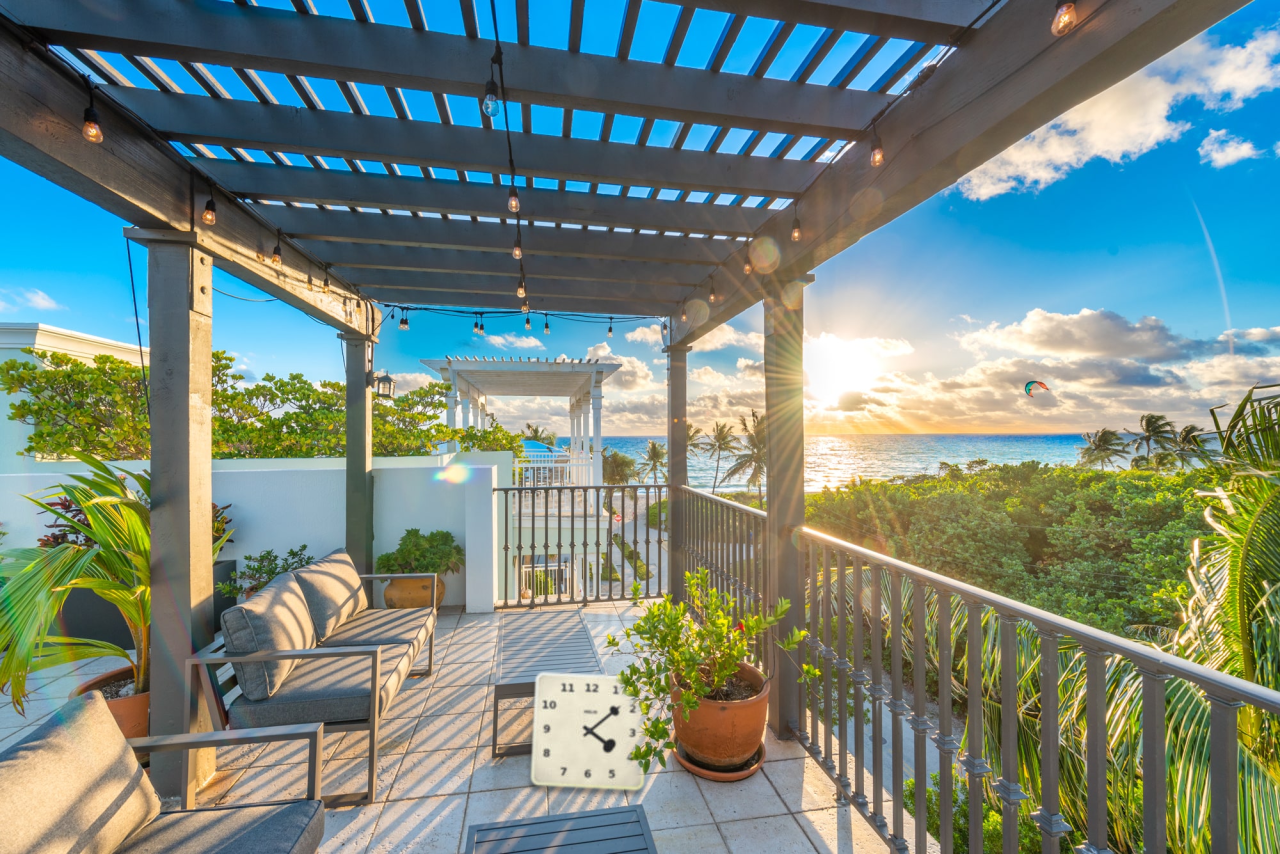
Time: h=4 m=8
